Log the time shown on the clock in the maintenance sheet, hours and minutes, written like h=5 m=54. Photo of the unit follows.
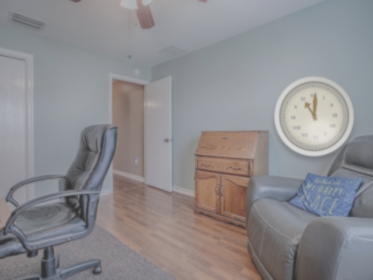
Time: h=11 m=1
